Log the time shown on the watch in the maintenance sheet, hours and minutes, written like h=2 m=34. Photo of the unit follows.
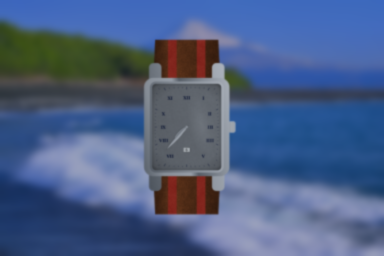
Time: h=7 m=37
